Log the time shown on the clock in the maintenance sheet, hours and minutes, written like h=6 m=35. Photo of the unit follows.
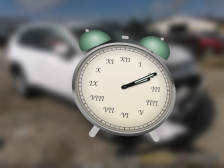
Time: h=2 m=10
